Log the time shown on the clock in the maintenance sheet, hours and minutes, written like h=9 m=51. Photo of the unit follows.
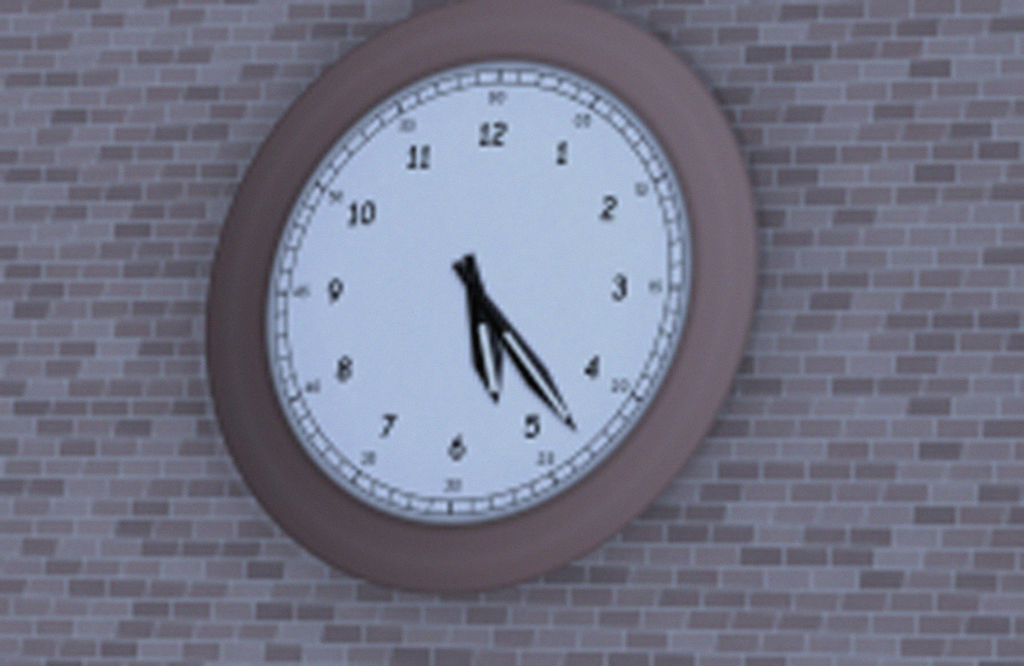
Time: h=5 m=23
